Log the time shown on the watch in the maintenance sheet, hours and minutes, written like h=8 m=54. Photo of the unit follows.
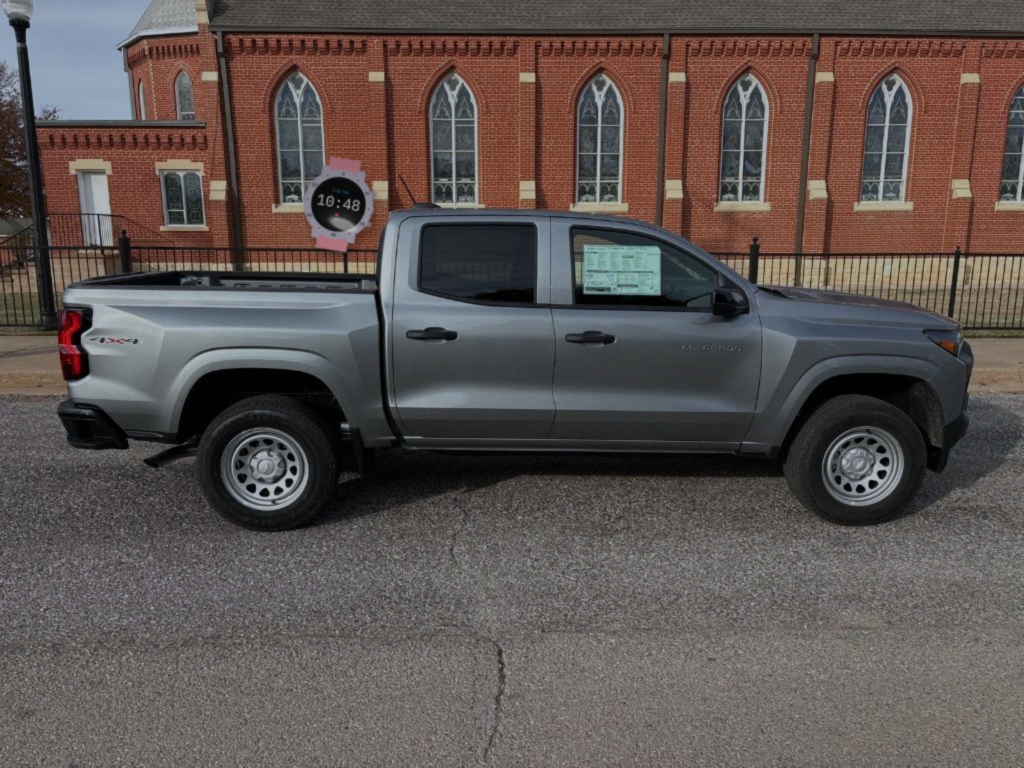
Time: h=10 m=48
